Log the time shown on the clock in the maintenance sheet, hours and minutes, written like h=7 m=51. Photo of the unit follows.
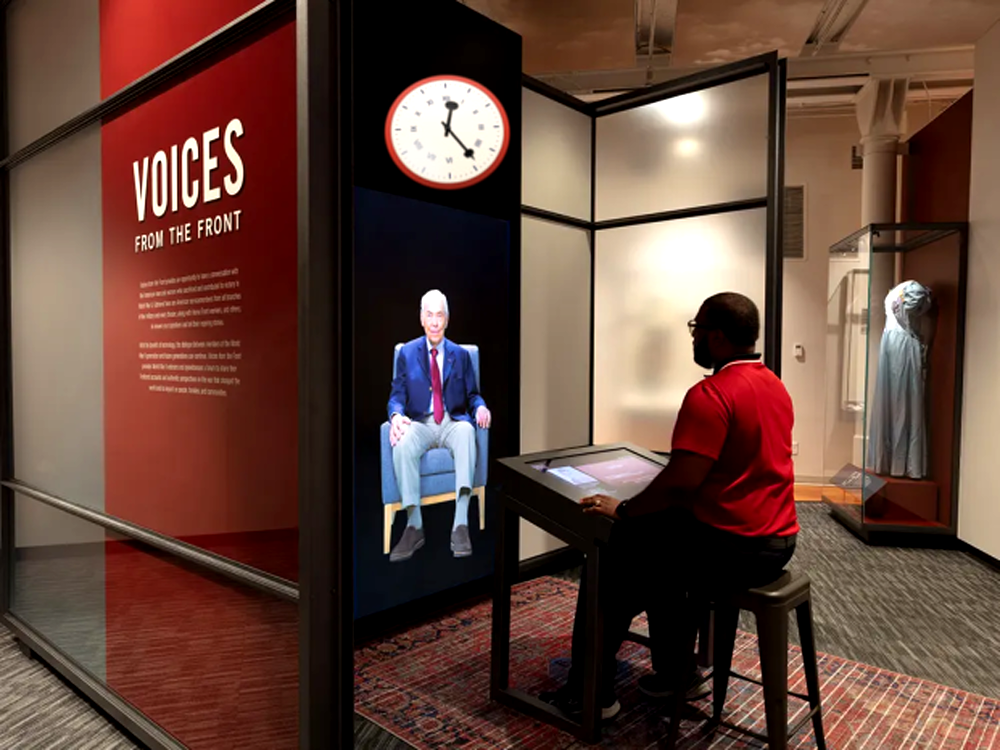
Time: h=12 m=24
